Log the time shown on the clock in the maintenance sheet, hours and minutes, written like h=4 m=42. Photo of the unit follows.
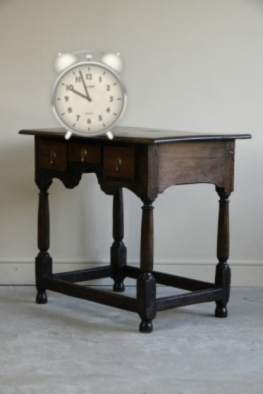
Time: h=9 m=57
